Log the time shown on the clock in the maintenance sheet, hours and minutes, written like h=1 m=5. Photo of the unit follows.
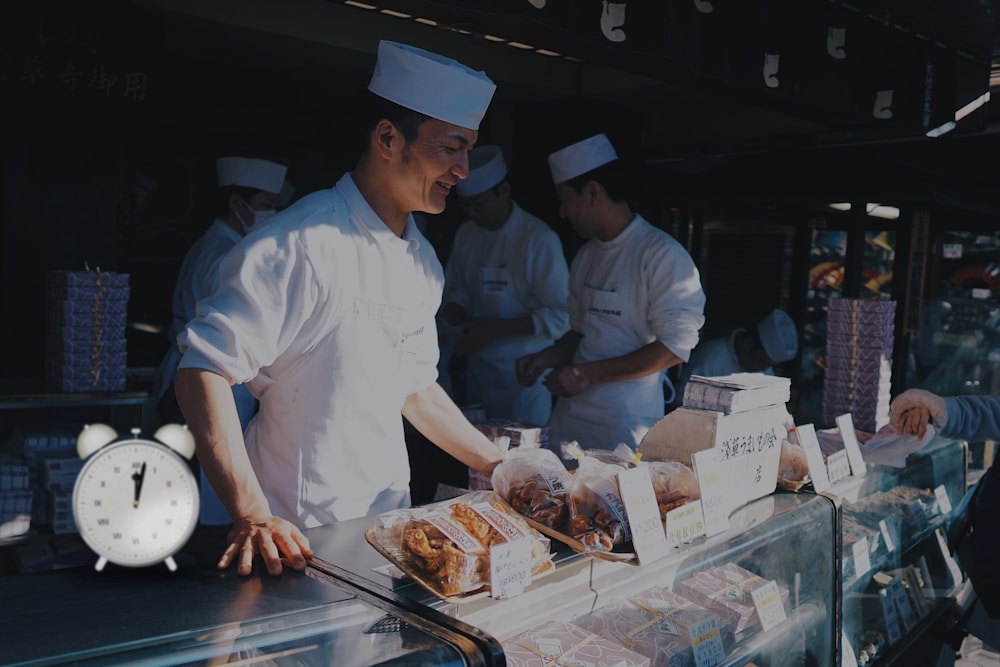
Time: h=12 m=2
